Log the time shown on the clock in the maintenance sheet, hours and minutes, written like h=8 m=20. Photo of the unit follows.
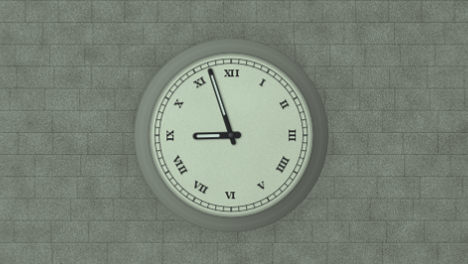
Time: h=8 m=57
